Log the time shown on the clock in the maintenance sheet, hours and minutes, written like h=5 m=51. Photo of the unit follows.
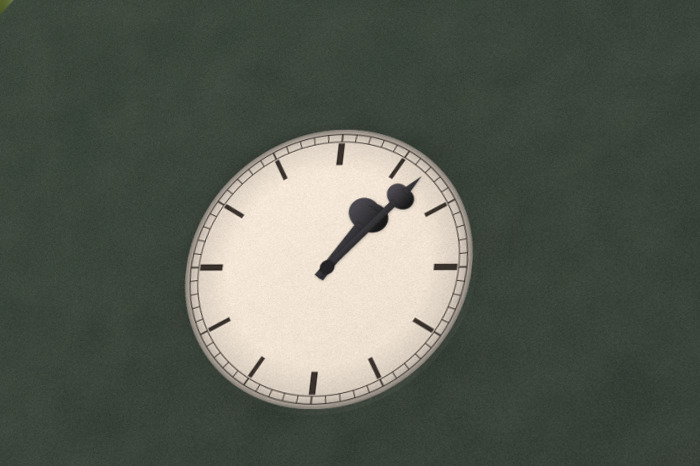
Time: h=1 m=7
